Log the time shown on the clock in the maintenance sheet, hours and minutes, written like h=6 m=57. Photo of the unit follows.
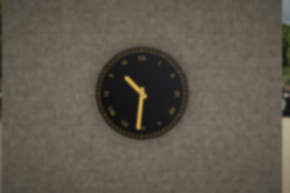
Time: h=10 m=31
